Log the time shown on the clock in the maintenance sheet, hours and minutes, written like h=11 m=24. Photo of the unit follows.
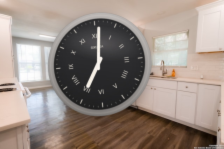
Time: h=7 m=1
